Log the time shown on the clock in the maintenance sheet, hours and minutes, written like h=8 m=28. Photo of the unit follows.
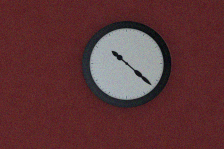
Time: h=10 m=22
